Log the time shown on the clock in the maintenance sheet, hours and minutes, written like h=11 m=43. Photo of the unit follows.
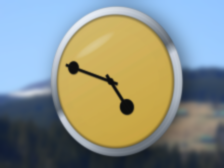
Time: h=4 m=48
